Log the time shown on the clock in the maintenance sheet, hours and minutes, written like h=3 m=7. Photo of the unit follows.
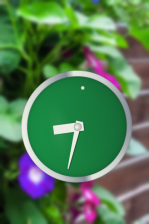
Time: h=8 m=31
